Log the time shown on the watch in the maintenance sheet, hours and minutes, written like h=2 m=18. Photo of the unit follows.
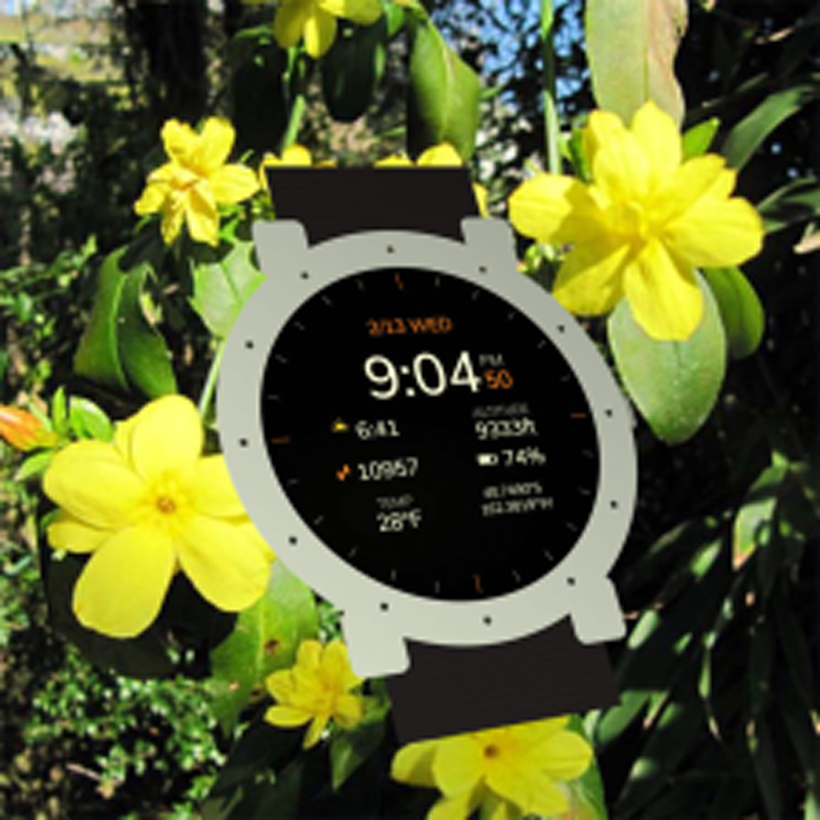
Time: h=9 m=4
